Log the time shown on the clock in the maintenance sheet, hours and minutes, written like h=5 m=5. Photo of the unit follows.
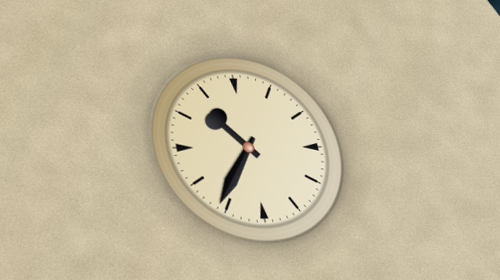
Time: h=10 m=36
